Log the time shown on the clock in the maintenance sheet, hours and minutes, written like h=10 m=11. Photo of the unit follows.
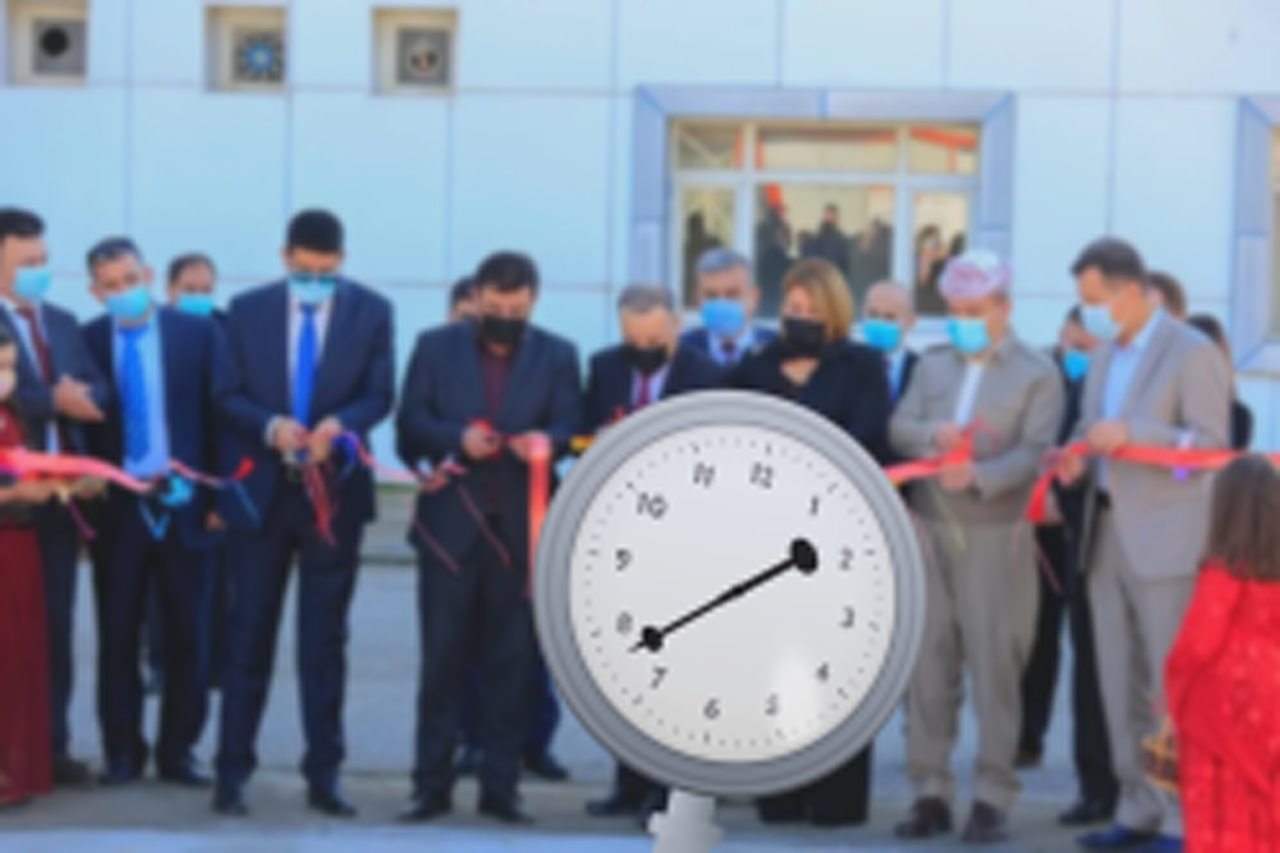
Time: h=1 m=38
